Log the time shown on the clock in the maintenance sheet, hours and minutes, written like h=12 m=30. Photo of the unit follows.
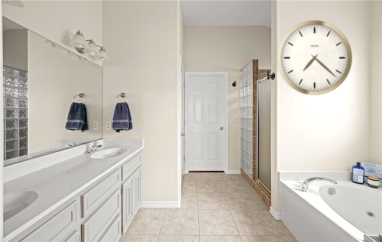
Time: h=7 m=22
